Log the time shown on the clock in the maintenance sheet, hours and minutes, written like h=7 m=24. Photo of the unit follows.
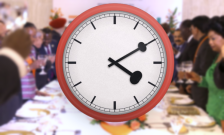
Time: h=4 m=10
